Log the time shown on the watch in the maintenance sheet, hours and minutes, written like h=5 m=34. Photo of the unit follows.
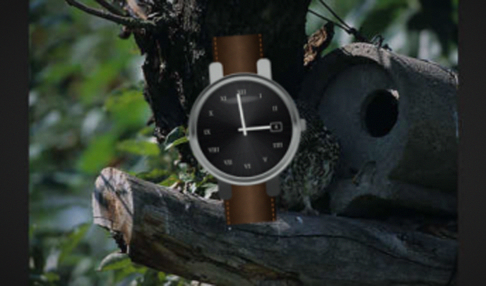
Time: h=2 m=59
